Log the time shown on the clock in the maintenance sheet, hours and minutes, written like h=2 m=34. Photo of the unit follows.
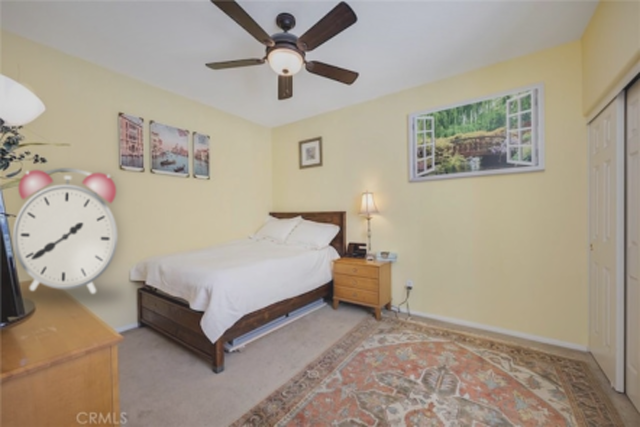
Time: h=1 m=39
